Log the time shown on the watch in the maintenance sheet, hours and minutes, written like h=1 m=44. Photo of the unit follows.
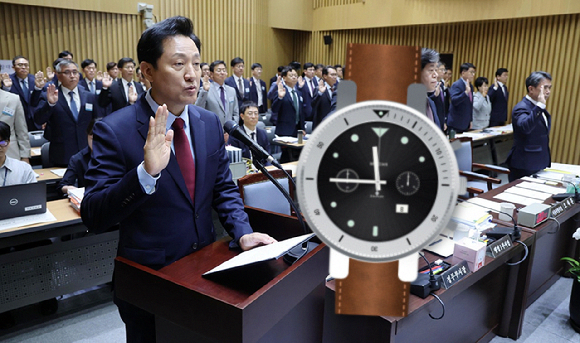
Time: h=11 m=45
